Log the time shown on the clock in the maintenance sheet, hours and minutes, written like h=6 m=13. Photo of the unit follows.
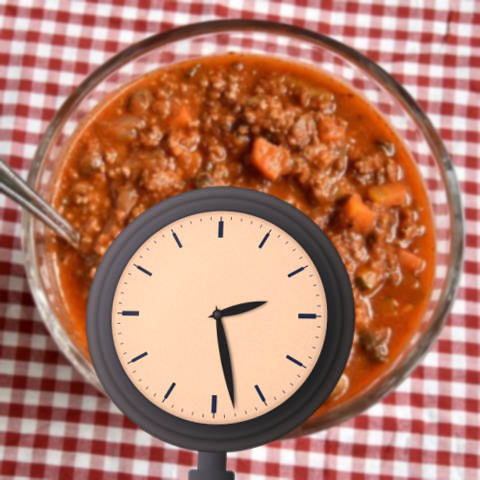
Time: h=2 m=28
